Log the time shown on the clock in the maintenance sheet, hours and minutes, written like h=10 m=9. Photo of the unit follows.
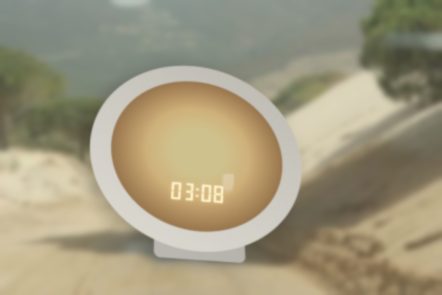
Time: h=3 m=8
